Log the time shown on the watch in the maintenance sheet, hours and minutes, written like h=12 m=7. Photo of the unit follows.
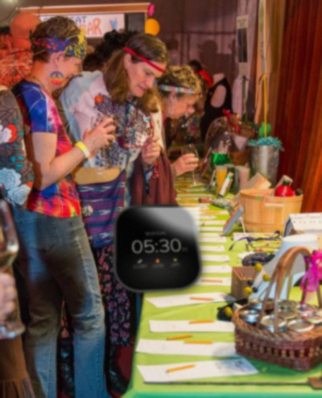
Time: h=5 m=30
